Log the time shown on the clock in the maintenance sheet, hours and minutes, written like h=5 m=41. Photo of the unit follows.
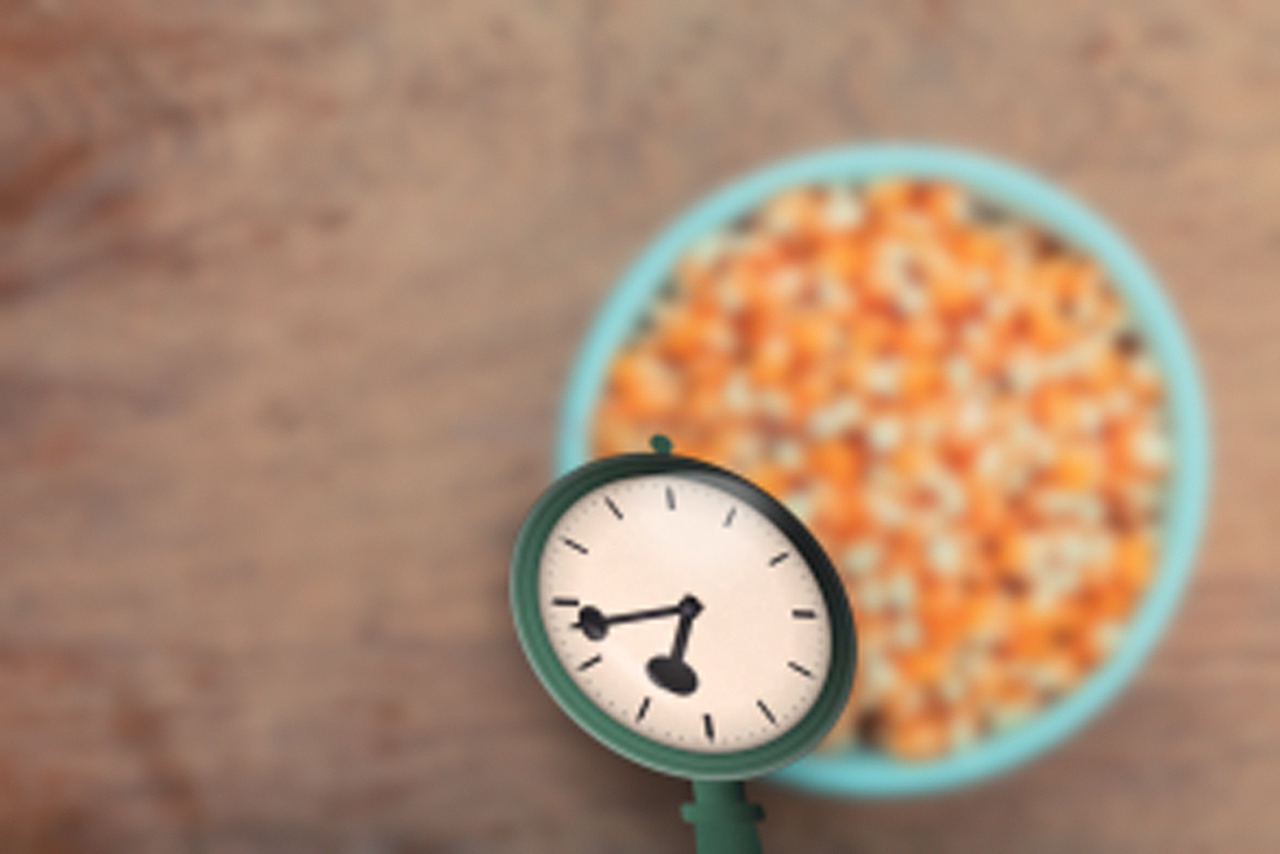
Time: h=6 m=43
